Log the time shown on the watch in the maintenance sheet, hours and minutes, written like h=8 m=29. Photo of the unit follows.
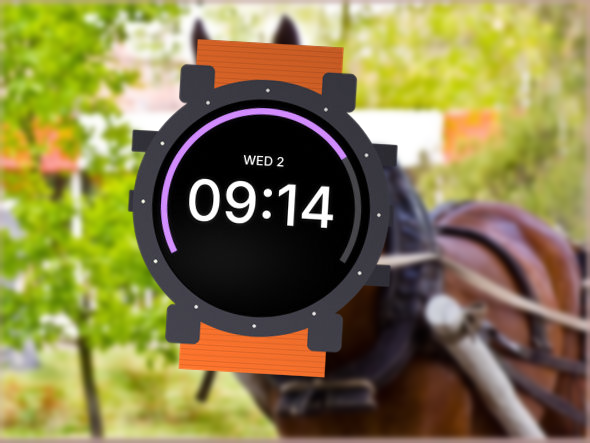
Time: h=9 m=14
